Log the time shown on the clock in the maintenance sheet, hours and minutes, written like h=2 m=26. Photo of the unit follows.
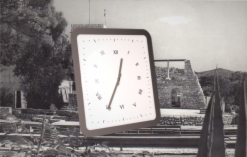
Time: h=12 m=35
